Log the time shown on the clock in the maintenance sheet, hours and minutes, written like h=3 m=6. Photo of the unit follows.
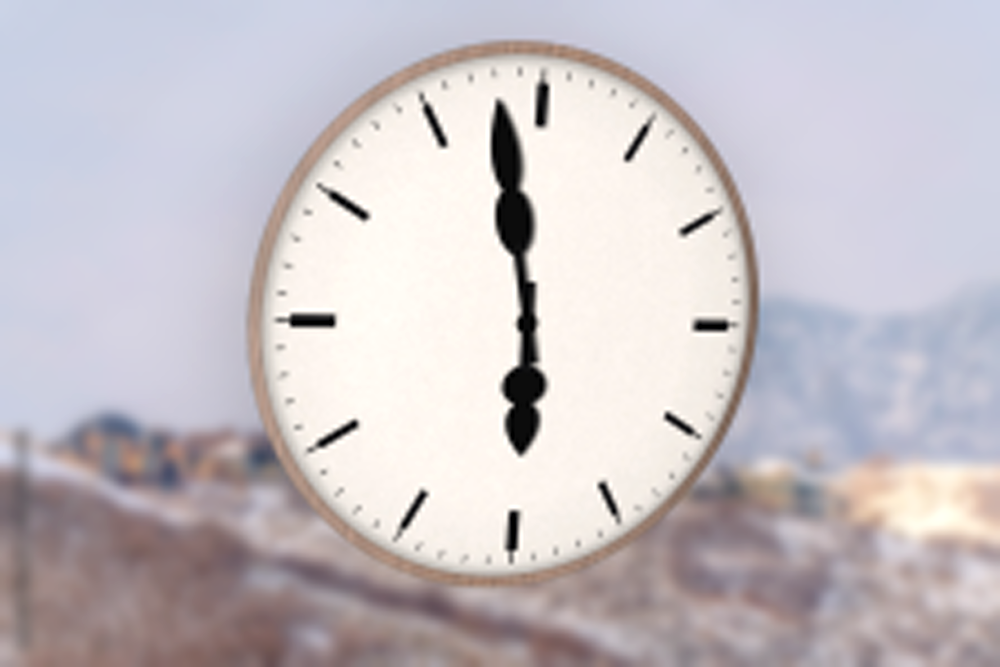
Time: h=5 m=58
